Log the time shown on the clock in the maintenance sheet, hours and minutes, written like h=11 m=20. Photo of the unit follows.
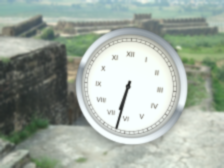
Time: h=6 m=32
